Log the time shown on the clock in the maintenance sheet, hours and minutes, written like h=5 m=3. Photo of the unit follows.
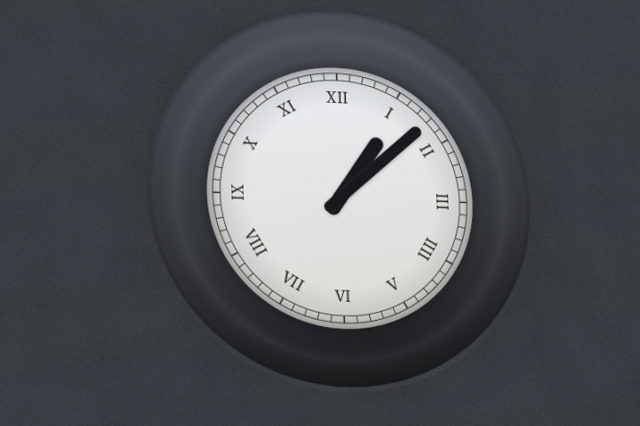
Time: h=1 m=8
